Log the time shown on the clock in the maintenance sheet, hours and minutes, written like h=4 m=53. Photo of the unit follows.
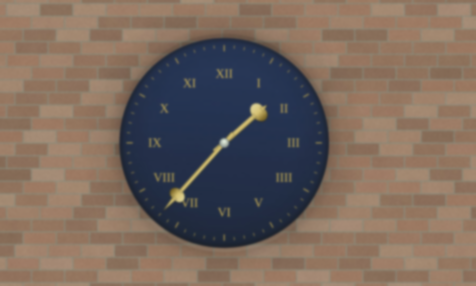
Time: h=1 m=37
